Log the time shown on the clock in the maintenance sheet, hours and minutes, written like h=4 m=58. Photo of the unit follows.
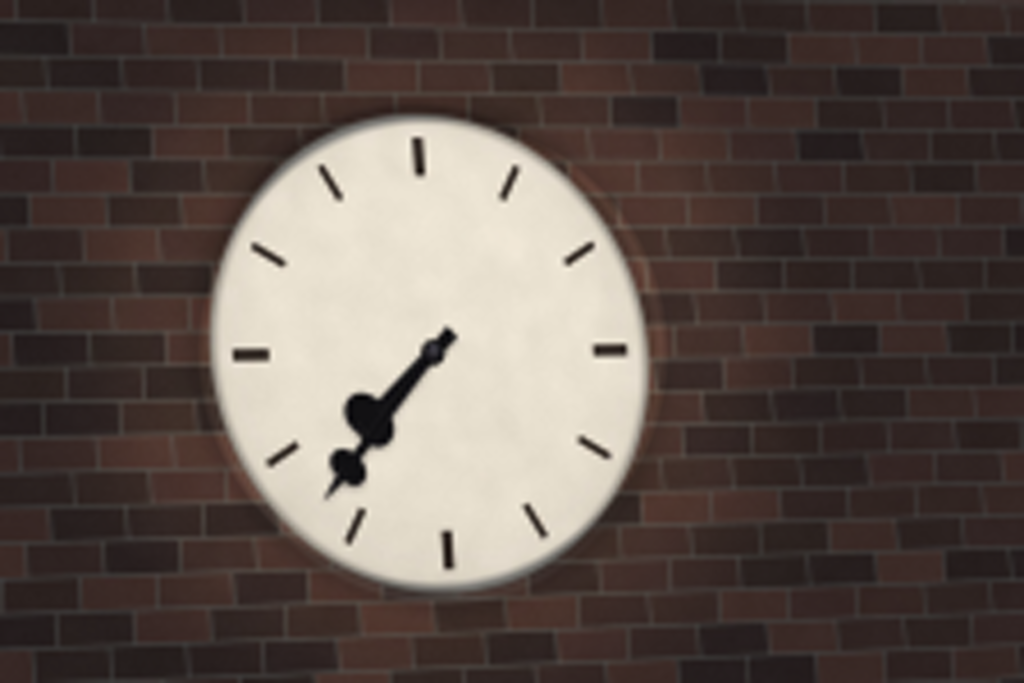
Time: h=7 m=37
